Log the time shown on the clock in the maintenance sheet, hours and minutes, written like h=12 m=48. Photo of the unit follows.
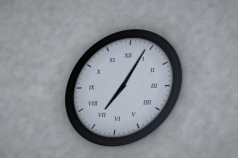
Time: h=7 m=4
